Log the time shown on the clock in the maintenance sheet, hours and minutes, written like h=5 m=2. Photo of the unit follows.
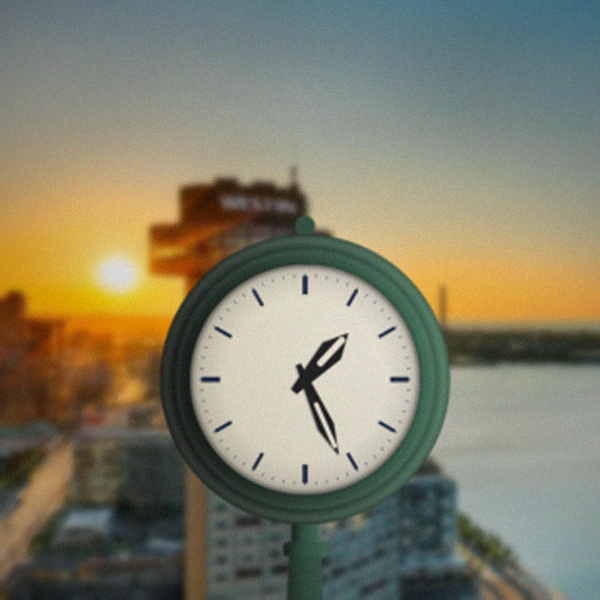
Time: h=1 m=26
